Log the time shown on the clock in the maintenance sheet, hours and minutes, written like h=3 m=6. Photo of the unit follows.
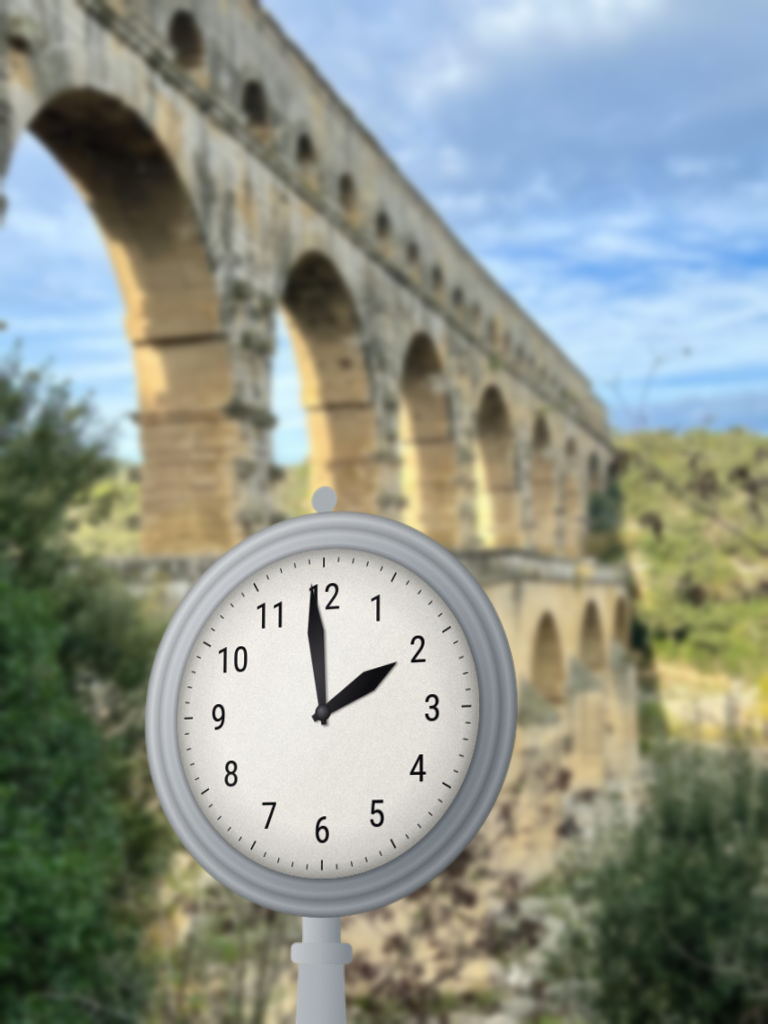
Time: h=1 m=59
